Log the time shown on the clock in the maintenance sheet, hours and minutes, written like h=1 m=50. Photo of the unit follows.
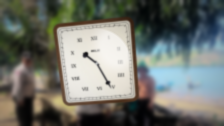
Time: h=10 m=26
